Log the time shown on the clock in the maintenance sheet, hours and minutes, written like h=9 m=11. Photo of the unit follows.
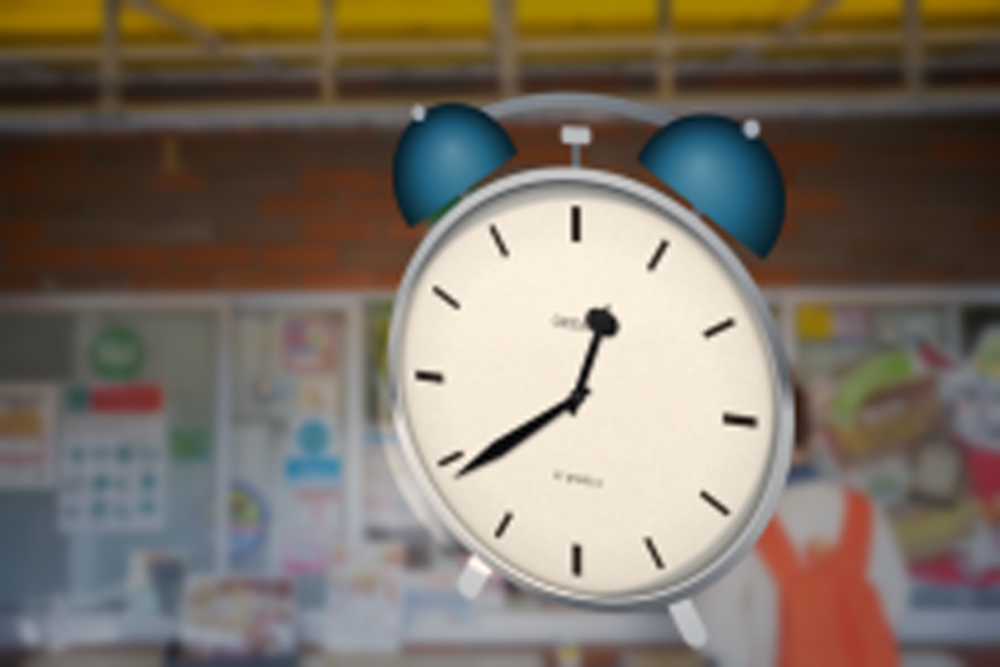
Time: h=12 m=39
